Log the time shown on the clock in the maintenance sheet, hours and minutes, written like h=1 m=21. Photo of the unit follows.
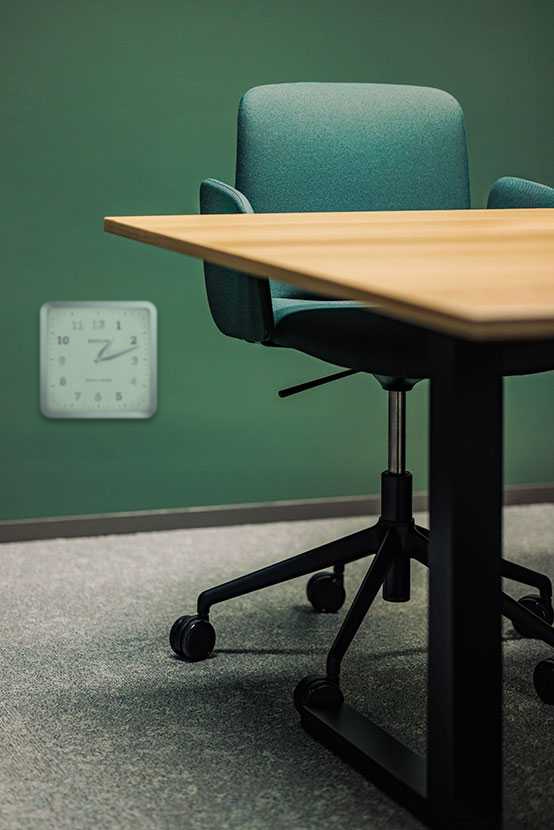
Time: h=1 m=12
